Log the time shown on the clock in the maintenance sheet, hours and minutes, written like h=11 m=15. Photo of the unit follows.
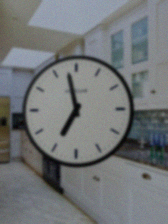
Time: h=6 m=58
